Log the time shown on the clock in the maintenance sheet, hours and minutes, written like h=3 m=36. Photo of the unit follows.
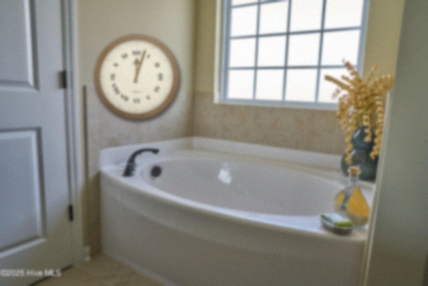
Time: h=12 m=3
